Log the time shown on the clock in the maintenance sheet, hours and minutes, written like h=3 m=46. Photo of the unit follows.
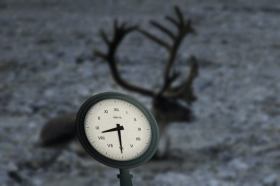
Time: h=8 m=30
